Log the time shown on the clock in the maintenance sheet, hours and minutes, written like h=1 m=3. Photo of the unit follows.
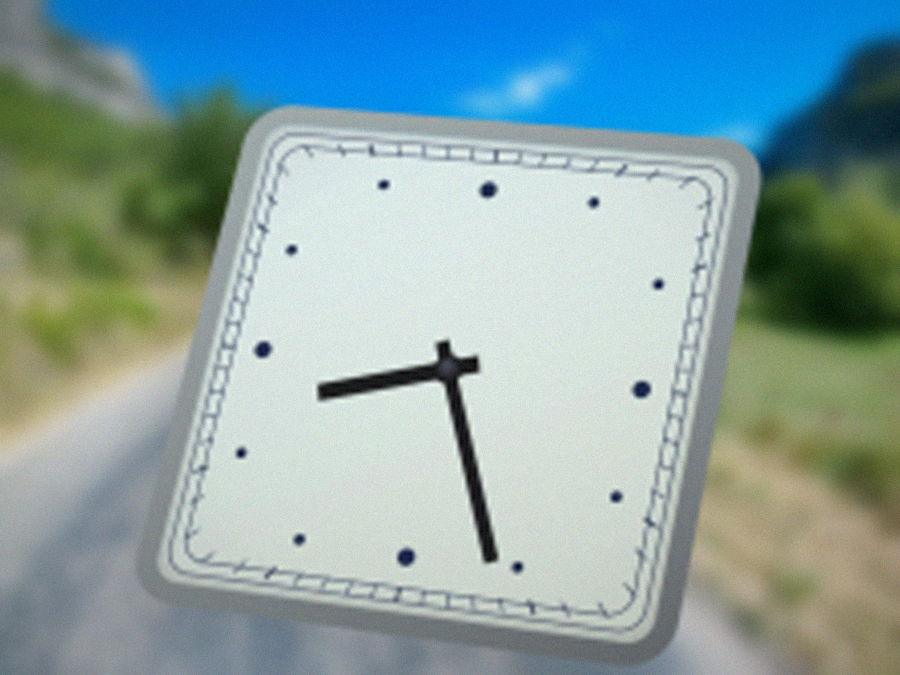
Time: h=8 m=26
